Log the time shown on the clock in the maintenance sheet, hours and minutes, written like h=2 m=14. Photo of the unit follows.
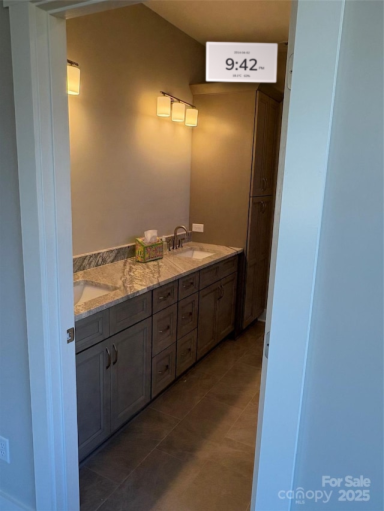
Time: h=9 m=42
